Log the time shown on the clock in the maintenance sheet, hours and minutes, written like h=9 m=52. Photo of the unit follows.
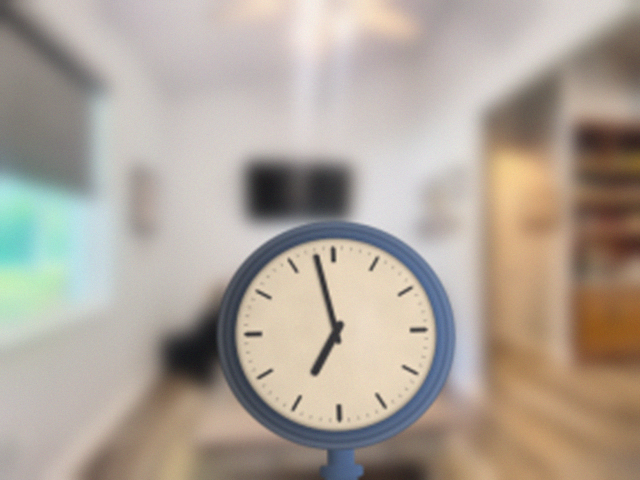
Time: h=6 m=58
